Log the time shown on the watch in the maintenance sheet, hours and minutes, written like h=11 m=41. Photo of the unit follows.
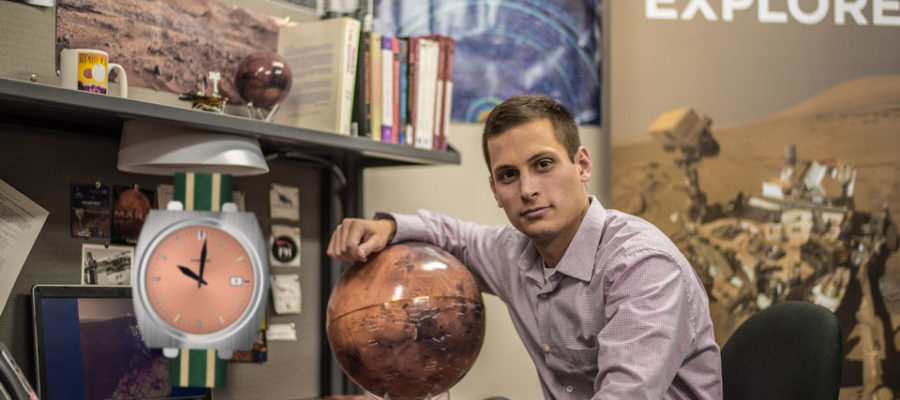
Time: h=10 m=1
